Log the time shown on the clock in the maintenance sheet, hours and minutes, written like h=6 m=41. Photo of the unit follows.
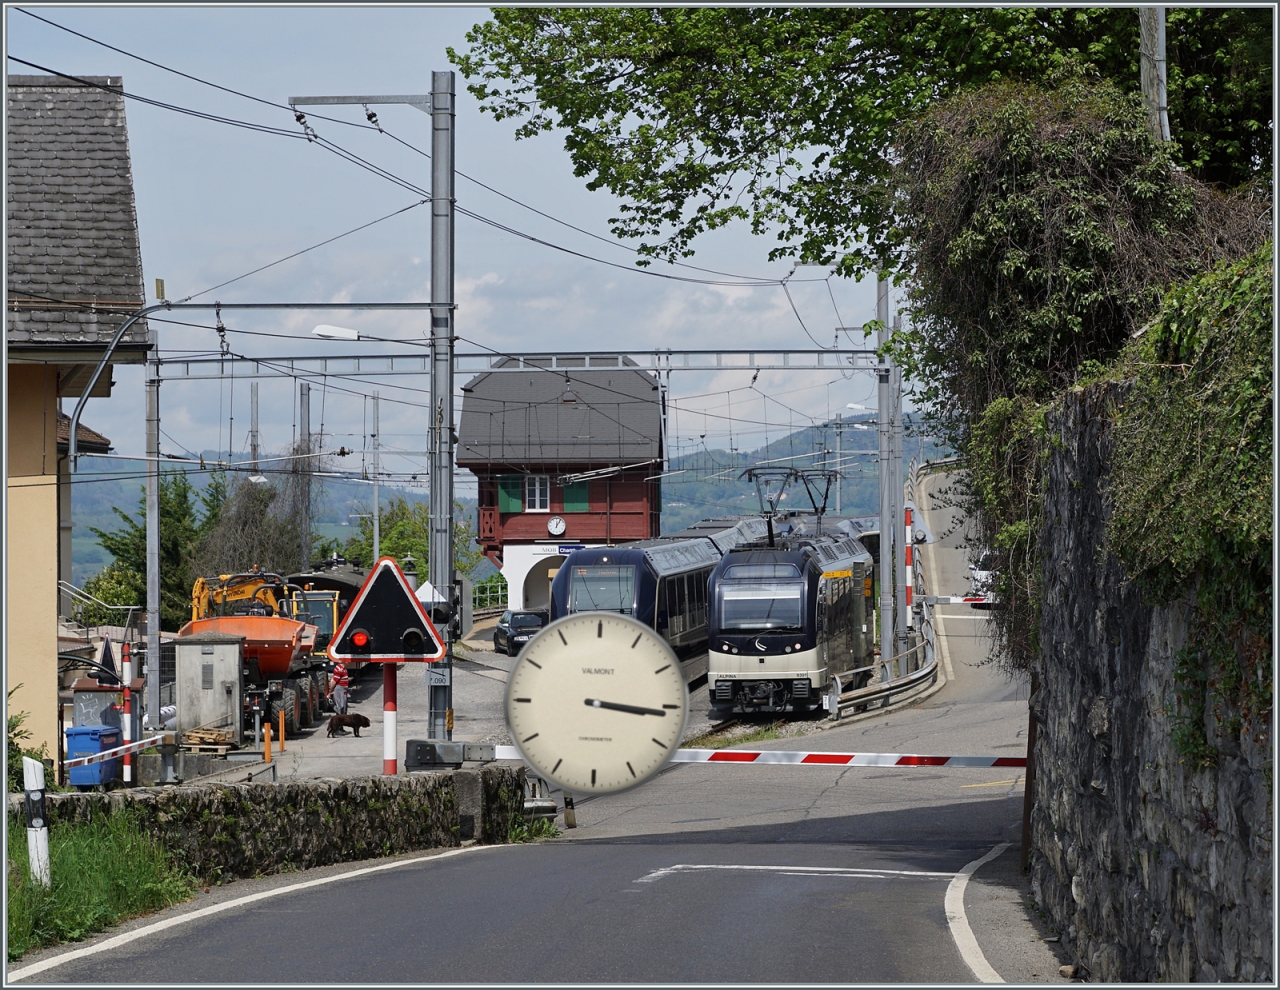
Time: h=3 m=16
